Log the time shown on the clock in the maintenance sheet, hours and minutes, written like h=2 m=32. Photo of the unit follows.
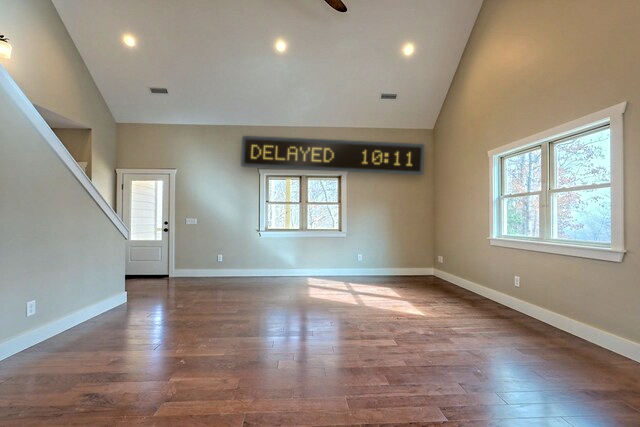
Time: h=10 m=11
